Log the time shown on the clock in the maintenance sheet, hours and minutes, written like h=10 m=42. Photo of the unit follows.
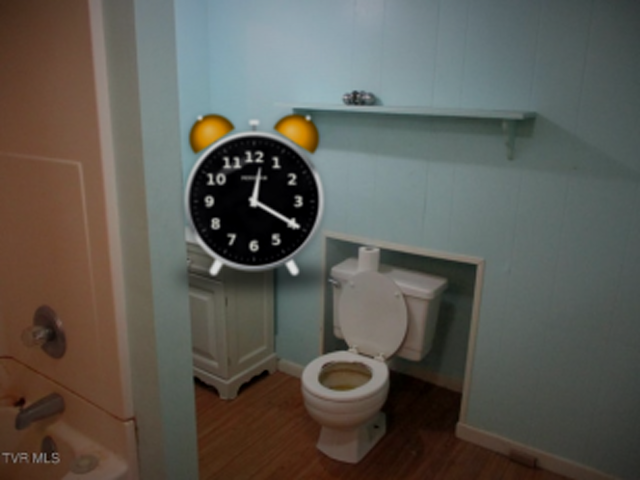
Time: h=12 m=20
